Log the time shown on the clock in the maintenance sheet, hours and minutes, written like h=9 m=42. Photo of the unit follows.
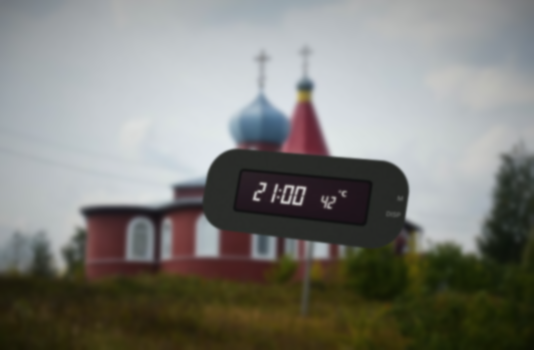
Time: h=21 m=0
